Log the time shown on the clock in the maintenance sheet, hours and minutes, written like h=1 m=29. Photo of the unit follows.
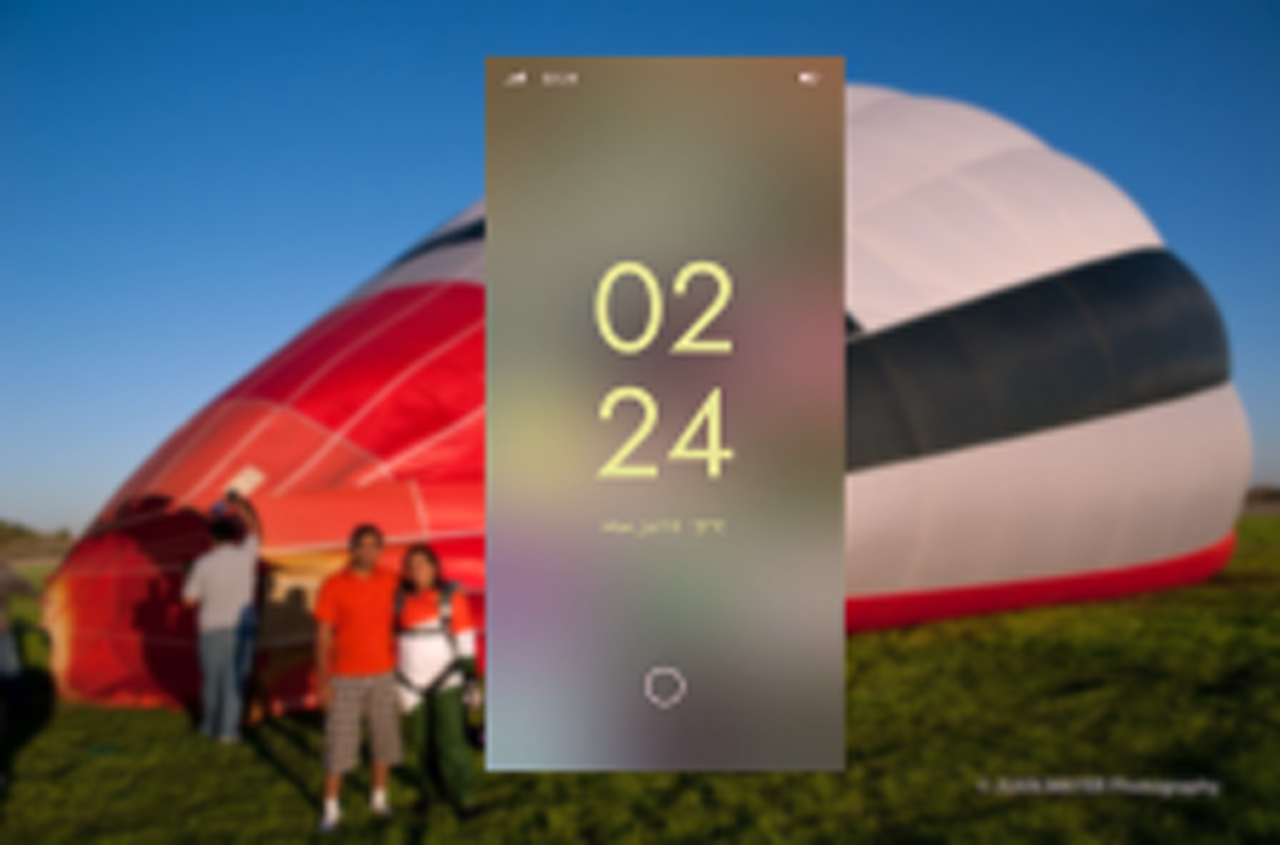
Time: h=2 m=24
